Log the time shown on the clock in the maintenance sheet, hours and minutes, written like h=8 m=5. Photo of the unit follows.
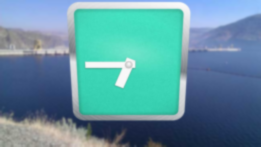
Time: h=6 m=45
